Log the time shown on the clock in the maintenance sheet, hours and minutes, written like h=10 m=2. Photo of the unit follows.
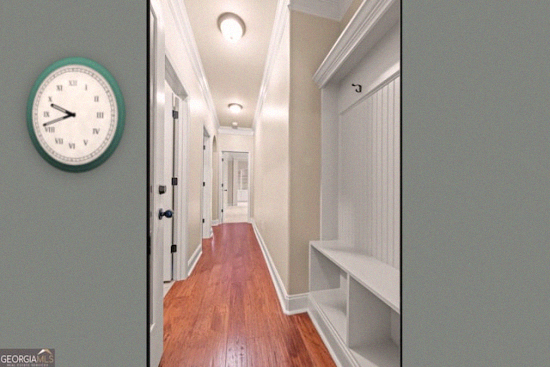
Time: h=9 m=42
